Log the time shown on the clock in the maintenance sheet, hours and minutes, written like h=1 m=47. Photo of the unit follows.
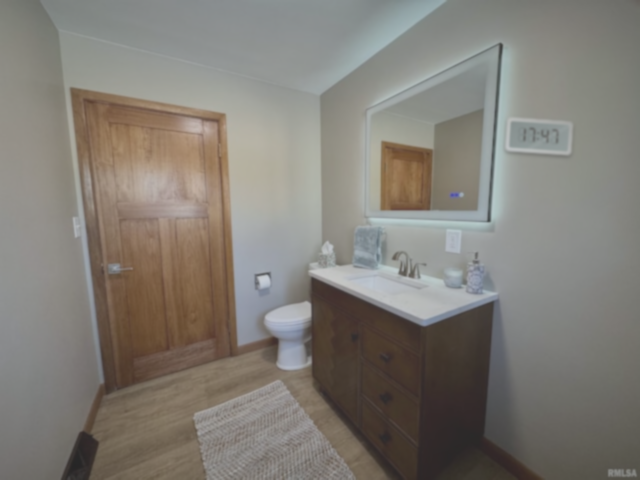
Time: h=17 m=47
